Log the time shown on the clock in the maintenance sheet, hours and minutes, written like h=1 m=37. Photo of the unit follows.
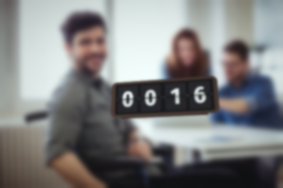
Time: h=0 m=16
